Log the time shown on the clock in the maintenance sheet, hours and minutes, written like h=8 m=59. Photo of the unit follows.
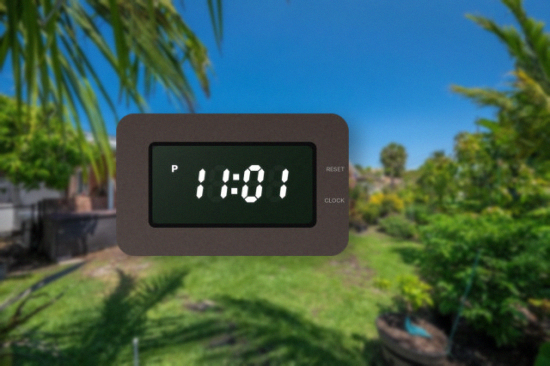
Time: h=11 m=1
